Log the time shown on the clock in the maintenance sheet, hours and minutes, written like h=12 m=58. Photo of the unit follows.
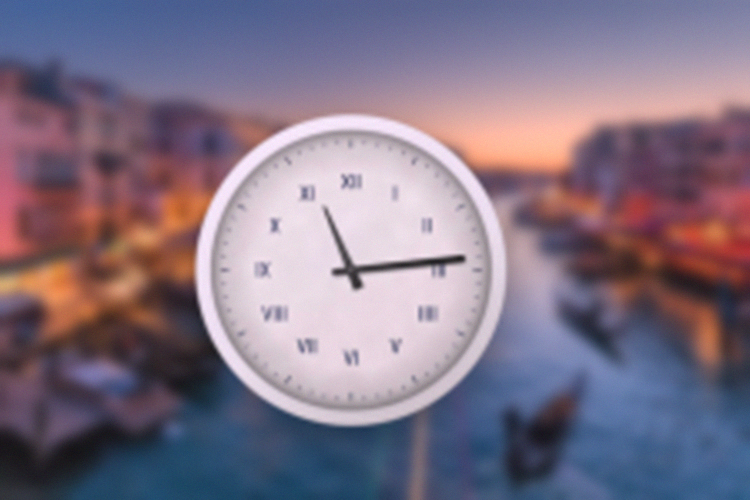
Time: h=11 m=14
